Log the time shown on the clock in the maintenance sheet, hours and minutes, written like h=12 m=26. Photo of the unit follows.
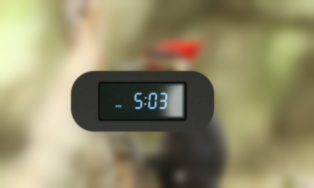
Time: h=5 m=3
